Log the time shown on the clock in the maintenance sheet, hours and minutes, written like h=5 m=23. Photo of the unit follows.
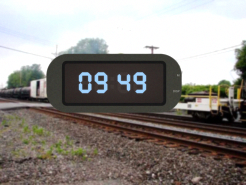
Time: h=9 m=49
